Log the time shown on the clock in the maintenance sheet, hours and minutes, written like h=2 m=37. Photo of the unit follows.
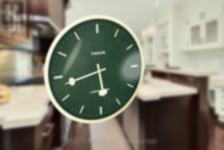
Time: h=5 m=43
